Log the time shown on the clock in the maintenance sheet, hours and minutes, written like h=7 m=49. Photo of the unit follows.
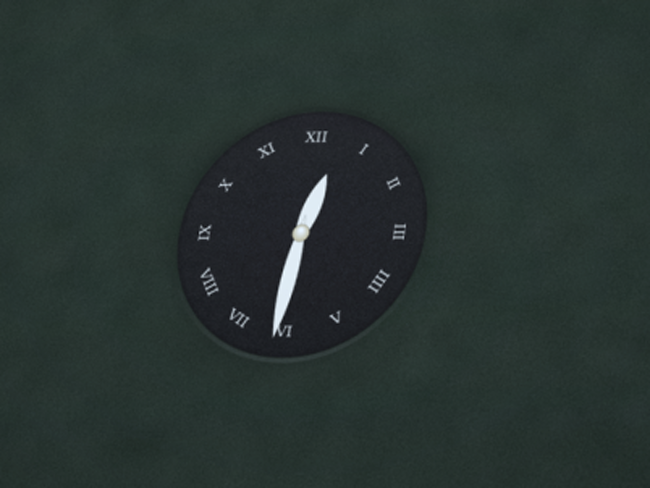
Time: h=12 m=31
